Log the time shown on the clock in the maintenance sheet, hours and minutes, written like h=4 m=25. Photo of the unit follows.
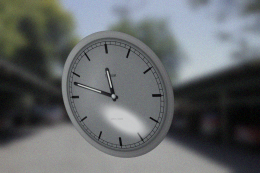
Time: h=11 m=48
